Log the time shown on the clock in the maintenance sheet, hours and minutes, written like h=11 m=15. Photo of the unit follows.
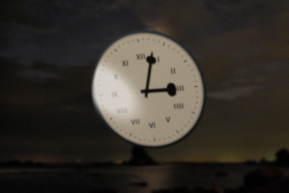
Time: h=3 m=3
